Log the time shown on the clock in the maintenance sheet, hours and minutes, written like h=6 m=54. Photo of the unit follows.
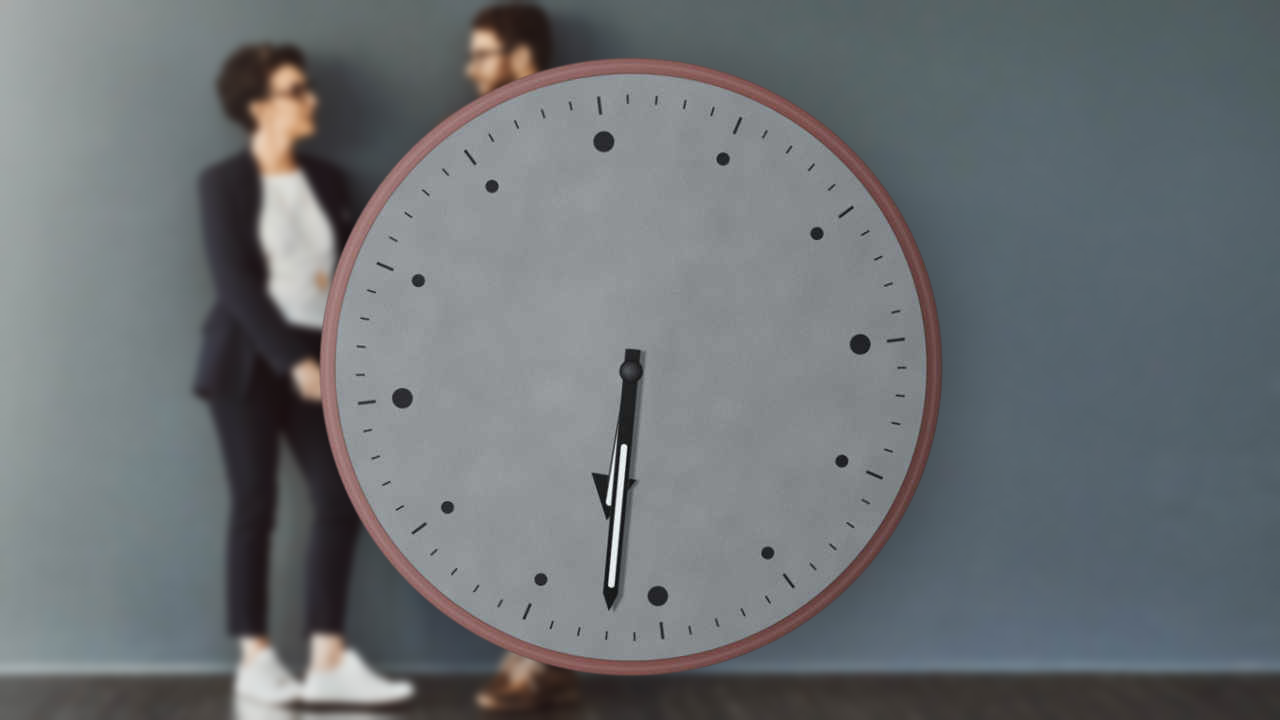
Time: h=6 m=32
